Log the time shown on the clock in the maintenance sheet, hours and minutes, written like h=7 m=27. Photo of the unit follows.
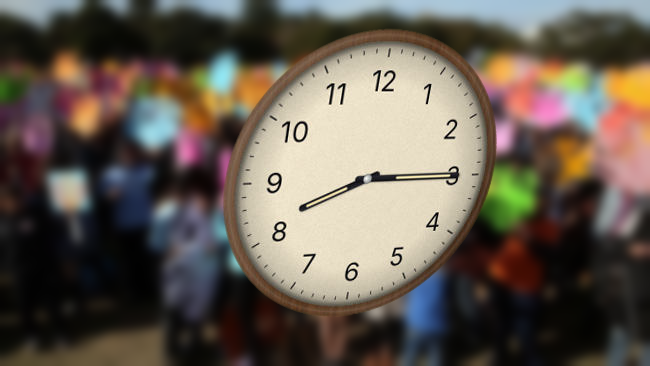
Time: h=8 m=15
